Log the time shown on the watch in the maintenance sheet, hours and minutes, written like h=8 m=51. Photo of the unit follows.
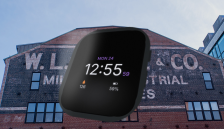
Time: h=12 m=55
